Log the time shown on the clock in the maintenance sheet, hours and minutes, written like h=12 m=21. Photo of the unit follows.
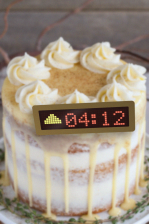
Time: h=4 m=12
